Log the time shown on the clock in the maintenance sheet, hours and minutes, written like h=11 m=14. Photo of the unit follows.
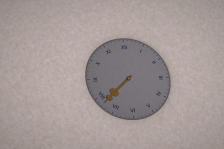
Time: h=7 m=38
